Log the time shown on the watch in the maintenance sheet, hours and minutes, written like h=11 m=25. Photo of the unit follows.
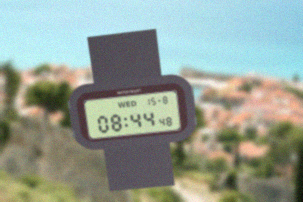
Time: h=8 m=44
